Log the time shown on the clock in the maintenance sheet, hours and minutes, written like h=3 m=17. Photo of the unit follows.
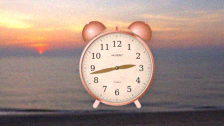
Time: h=2 m=43
